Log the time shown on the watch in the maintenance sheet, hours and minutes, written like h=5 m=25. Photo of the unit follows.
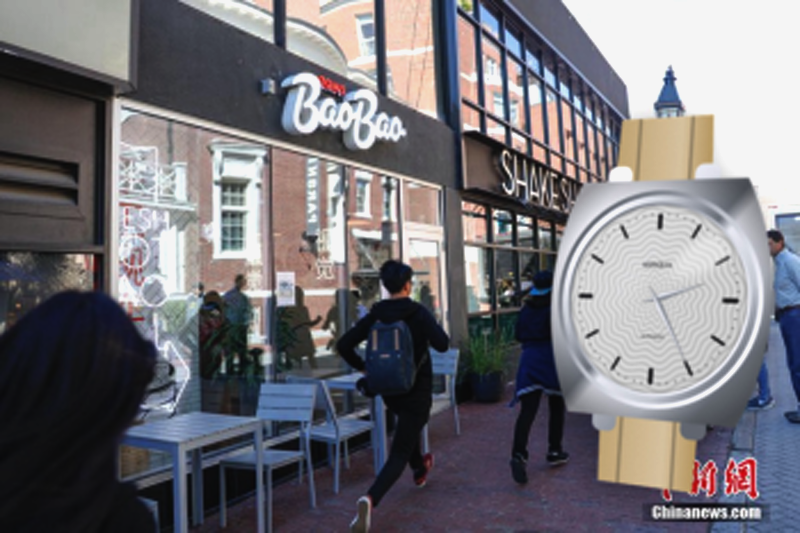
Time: h=2 m=25
